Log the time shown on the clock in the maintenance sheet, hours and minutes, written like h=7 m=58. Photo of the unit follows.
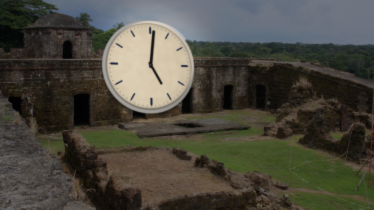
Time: h=5 m=1
